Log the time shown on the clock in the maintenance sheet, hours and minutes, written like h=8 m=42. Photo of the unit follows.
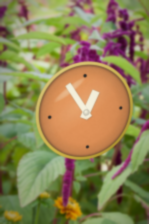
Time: h=12 m=55
